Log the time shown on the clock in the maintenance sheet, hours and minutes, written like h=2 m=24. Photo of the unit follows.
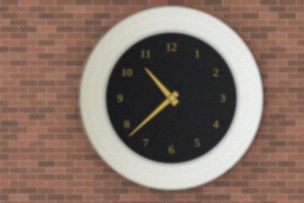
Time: h=10 m=38
